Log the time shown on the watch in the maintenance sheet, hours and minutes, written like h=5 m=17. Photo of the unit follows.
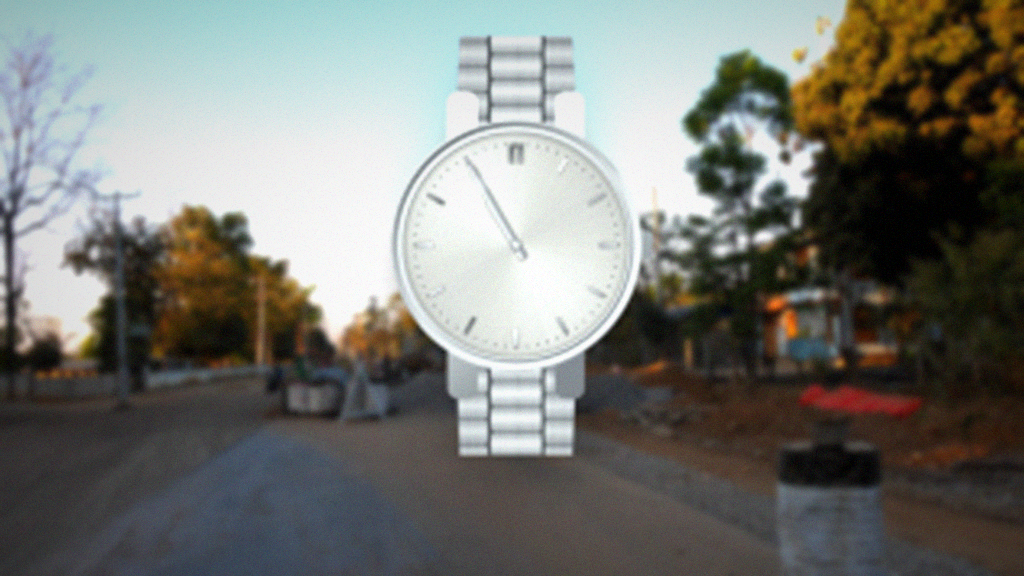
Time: h=10 m=55
